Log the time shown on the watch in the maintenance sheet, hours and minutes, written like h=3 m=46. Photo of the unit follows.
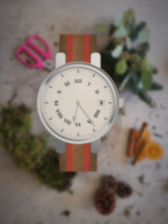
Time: h=6 m=24
